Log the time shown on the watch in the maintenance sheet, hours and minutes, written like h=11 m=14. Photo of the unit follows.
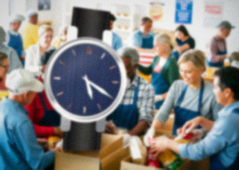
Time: h=5 m=20
